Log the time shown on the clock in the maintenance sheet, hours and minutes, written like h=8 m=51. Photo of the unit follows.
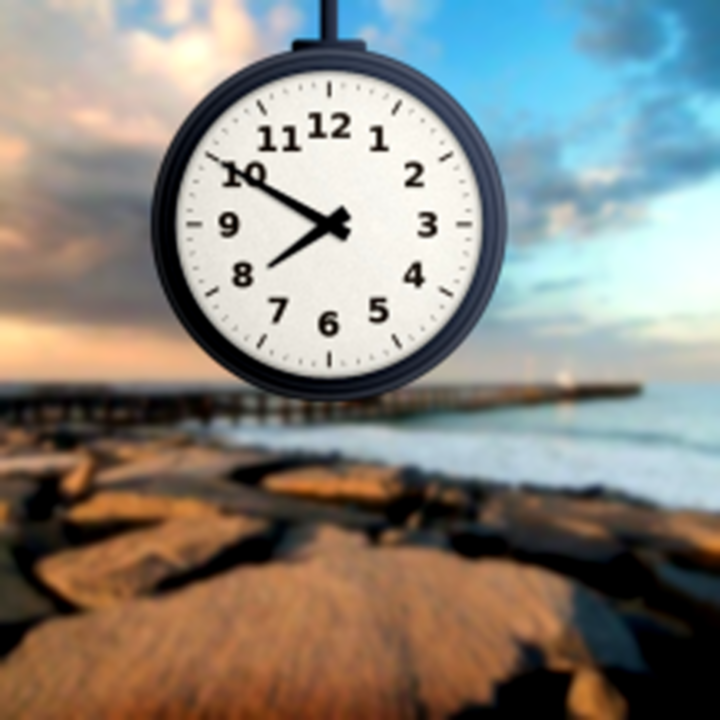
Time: h=7 m=50
